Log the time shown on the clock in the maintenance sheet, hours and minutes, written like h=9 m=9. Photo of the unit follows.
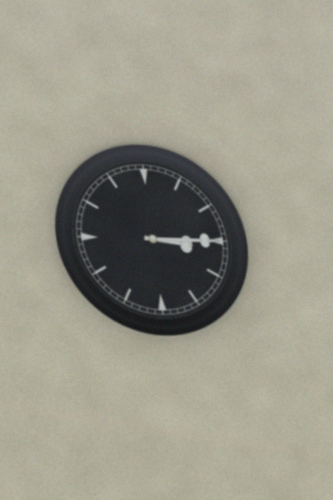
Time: h=3 m=15
